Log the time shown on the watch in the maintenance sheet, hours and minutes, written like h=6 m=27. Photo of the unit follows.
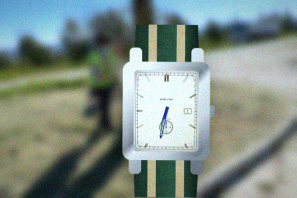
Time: h=6 m=32
